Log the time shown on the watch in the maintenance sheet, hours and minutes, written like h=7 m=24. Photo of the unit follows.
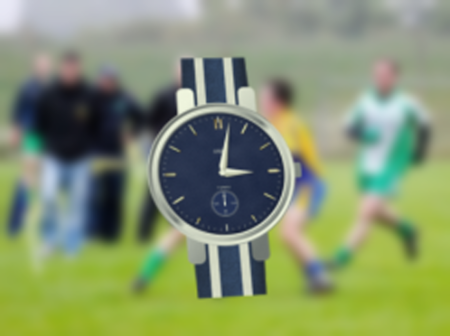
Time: h=3 m=2
